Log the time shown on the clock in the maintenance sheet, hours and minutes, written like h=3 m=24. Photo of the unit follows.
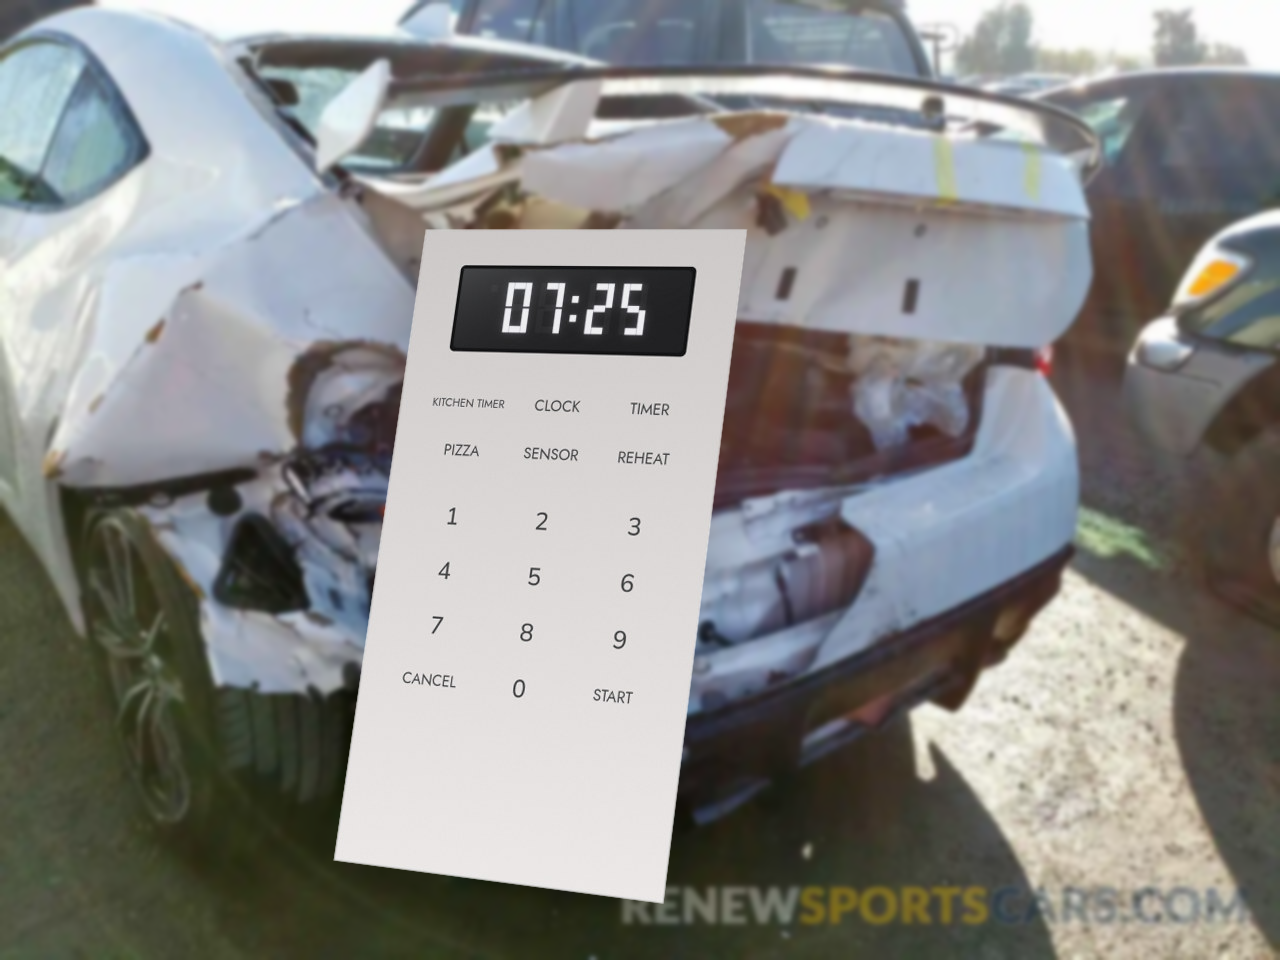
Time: h=7 m=25
